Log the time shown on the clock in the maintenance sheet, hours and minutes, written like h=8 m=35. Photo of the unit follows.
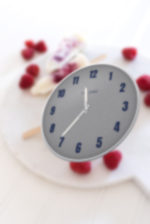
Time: h=11 m=36
